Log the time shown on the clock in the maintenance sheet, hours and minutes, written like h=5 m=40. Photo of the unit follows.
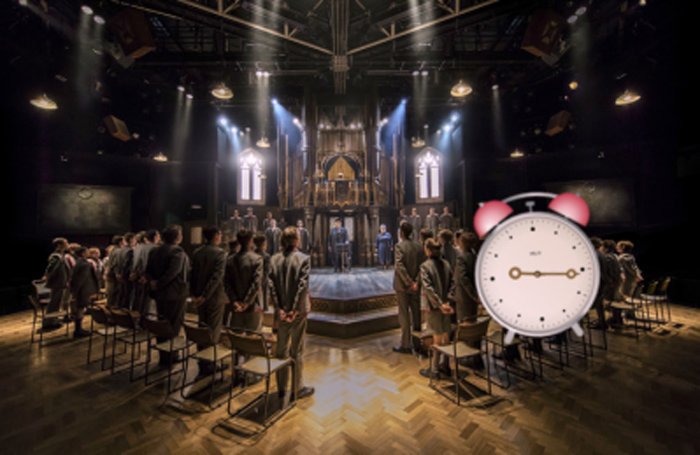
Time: h=9 m=16
